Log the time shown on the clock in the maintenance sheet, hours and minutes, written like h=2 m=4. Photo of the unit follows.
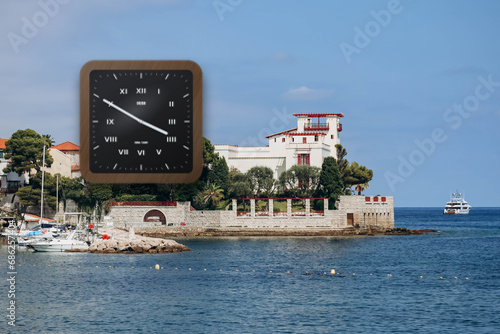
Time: h=3 m=50
